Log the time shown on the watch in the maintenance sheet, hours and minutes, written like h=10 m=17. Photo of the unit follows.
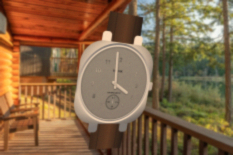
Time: h=3 m=59
